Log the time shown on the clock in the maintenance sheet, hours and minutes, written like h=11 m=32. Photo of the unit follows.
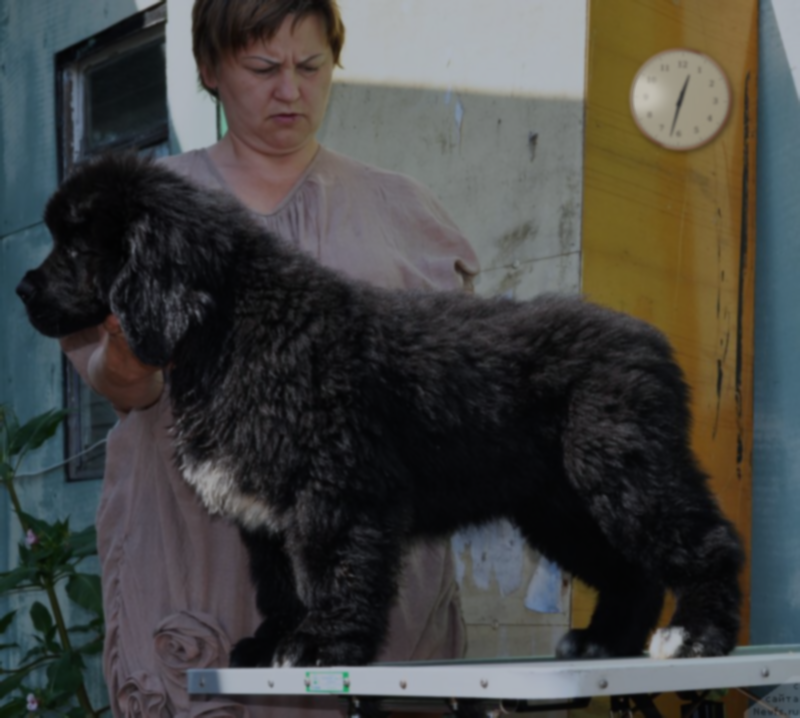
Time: h=12 m=32
